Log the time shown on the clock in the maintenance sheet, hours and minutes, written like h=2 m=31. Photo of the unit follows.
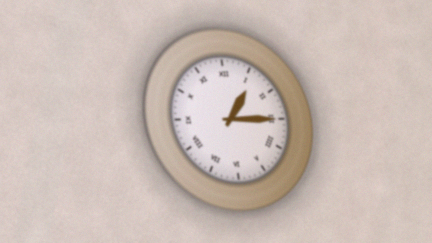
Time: h=1 m=15
